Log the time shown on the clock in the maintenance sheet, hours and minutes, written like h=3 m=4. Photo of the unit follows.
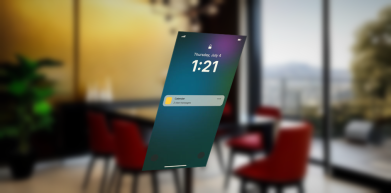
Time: h=1 m=21
